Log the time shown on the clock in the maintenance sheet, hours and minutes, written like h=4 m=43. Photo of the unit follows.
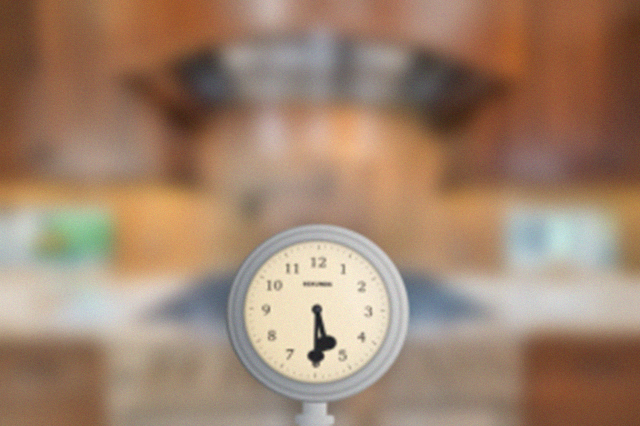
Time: h=5 m=30
